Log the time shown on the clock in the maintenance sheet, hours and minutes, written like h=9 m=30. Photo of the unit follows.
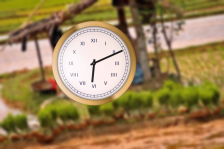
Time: h=6 m=11
